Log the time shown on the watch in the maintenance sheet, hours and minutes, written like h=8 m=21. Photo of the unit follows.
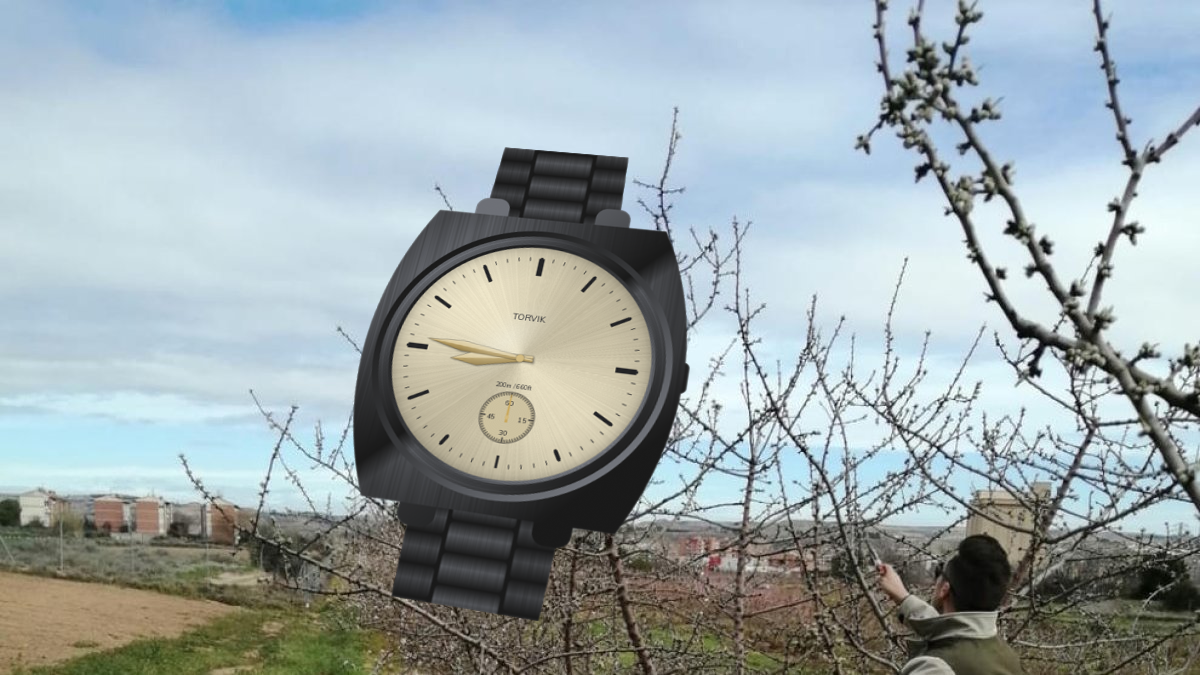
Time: h=8 m=46
